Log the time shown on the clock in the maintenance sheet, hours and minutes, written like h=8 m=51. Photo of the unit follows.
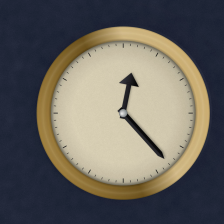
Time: h=12 m=23
